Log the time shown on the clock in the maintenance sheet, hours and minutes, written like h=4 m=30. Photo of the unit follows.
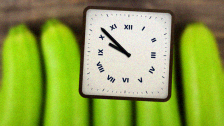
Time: h=9 m=52
